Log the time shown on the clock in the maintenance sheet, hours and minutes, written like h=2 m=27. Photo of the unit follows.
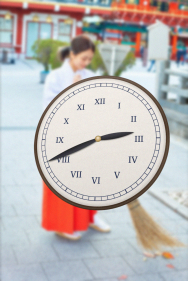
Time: h=2 m=41
